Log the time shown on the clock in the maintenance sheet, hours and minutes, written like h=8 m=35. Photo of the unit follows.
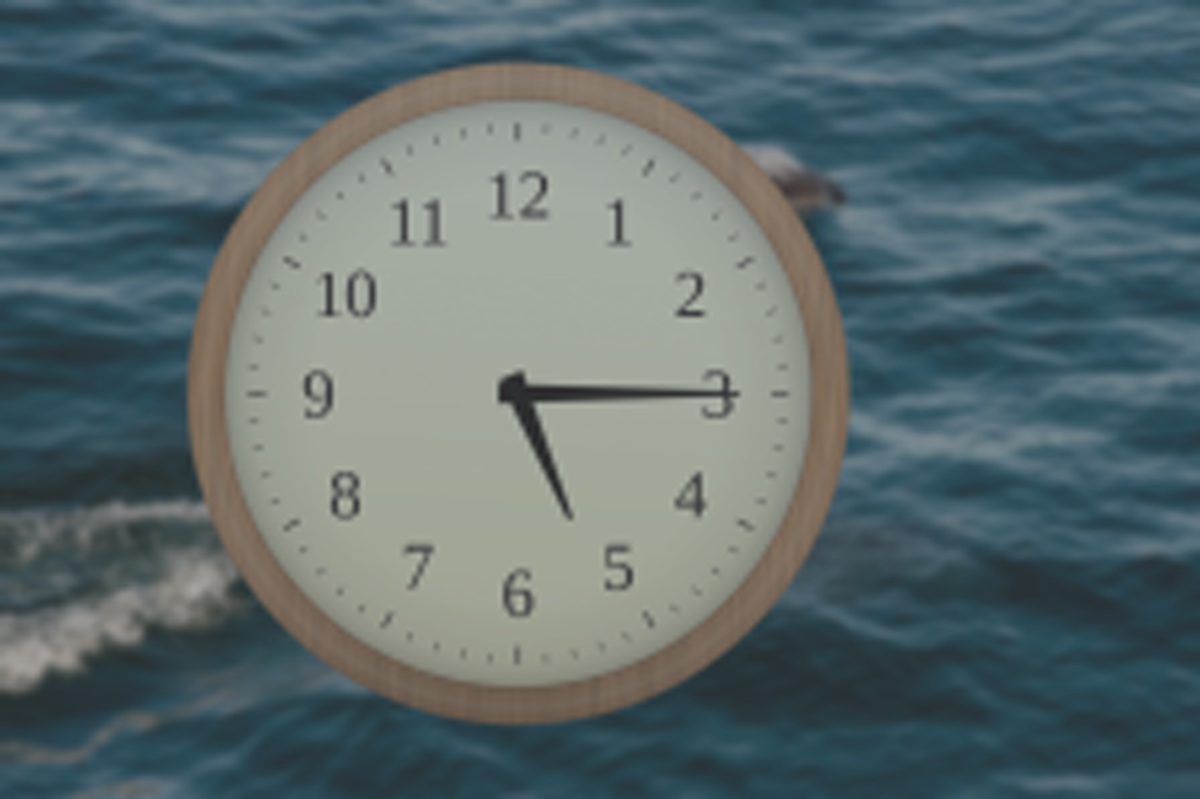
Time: h=5 m=15
